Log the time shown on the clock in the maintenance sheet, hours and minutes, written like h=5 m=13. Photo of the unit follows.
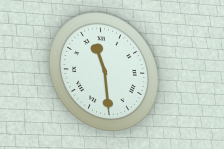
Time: h=11 m=30
